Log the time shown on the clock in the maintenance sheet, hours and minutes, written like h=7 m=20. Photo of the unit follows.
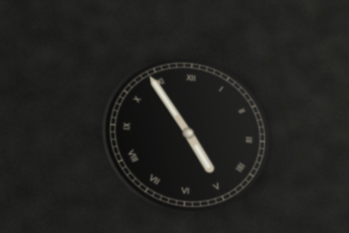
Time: h=4 m=54
